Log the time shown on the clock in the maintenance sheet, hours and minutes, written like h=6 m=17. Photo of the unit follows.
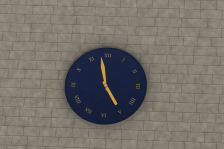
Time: h=4 m=58
